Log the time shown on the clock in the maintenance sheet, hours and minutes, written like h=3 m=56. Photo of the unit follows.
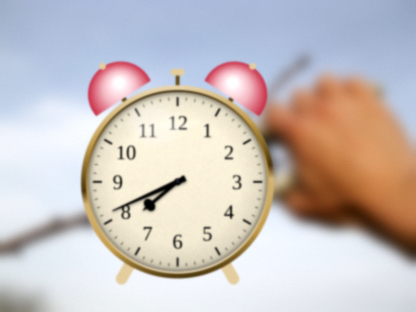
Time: h=7 m=41
